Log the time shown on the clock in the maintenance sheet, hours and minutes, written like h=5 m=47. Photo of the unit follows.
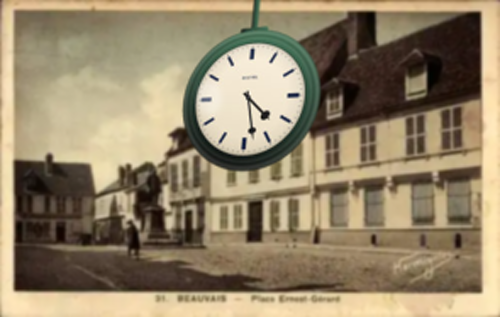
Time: h=4 m=28
